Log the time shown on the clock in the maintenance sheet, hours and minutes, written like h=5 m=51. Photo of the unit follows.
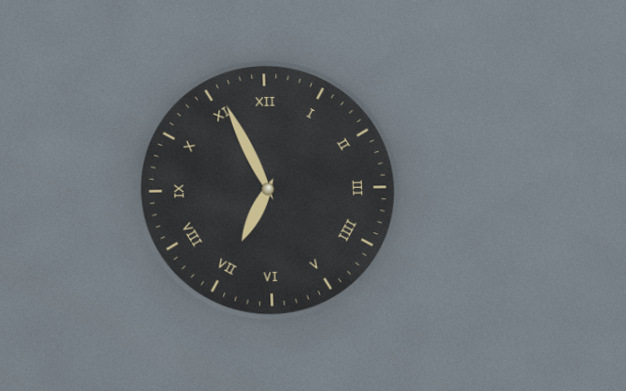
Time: h=6 m=56
